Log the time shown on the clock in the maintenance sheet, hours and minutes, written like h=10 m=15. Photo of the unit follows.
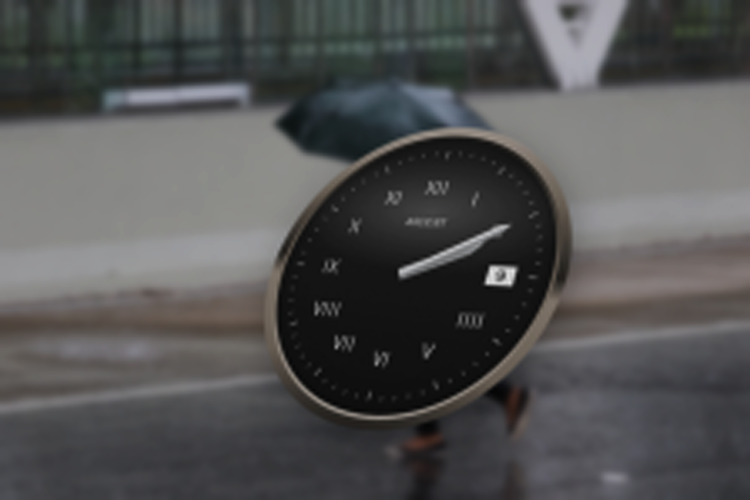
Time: h=2 m=10
